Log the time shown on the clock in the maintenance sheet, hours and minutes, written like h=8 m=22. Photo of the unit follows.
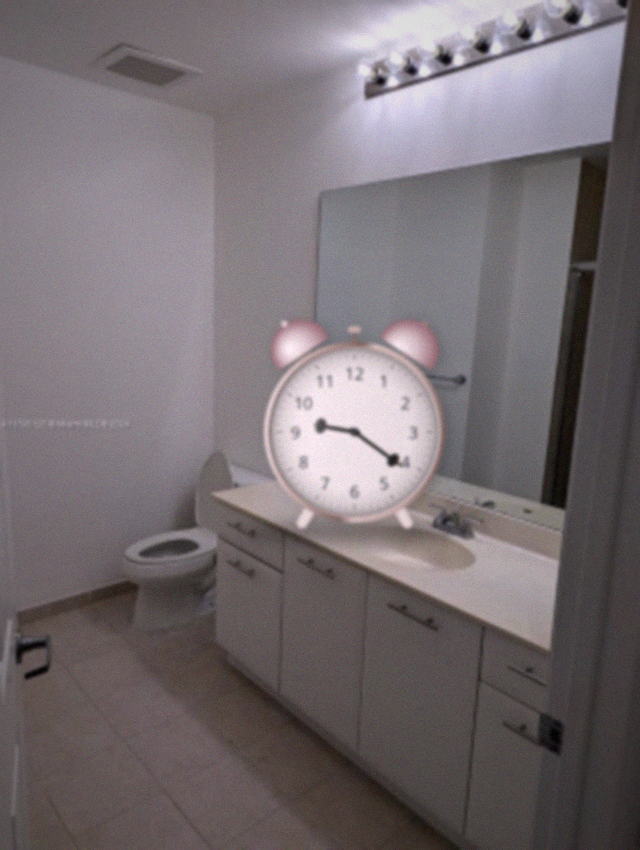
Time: h=9 m=21
